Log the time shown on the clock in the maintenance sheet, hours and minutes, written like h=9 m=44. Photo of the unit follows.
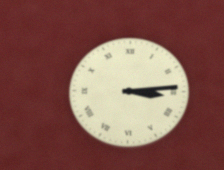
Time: h=3 m=14
